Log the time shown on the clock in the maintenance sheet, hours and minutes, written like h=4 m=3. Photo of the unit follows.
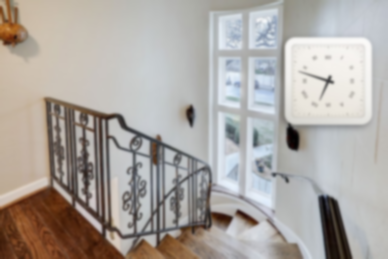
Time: h=6 m=48
